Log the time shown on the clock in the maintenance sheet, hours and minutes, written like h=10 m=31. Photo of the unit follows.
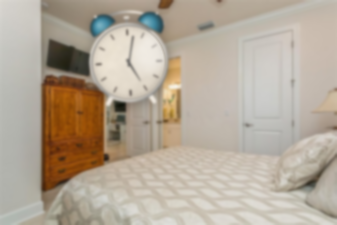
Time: h=5 m=2
